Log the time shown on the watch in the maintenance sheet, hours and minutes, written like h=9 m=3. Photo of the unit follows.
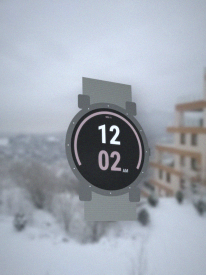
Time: h=12 m=2
